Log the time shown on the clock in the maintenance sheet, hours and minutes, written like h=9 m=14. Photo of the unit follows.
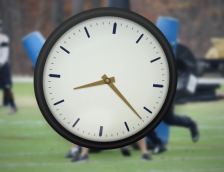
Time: h=8 m=22
